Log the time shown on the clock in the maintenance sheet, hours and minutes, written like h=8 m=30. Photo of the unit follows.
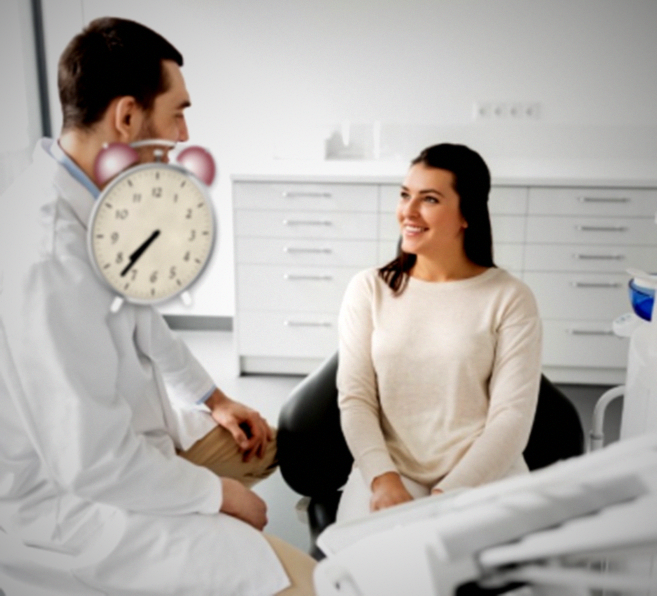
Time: h=7 m=37
